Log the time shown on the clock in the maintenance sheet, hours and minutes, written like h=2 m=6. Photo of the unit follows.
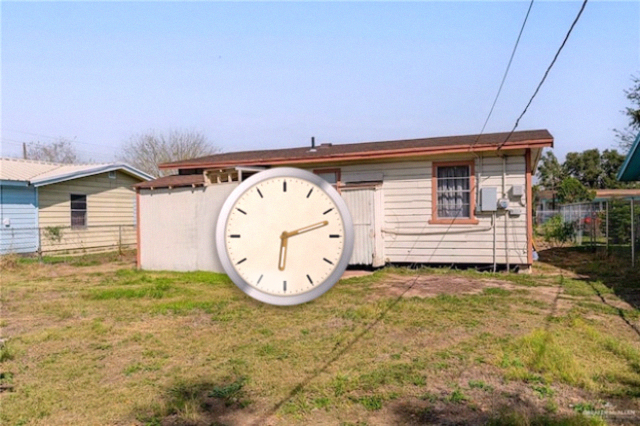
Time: h=6 m=12
